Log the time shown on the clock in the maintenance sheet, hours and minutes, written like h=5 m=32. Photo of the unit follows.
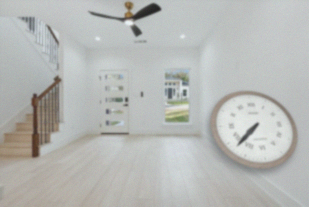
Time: h=7 m=38
